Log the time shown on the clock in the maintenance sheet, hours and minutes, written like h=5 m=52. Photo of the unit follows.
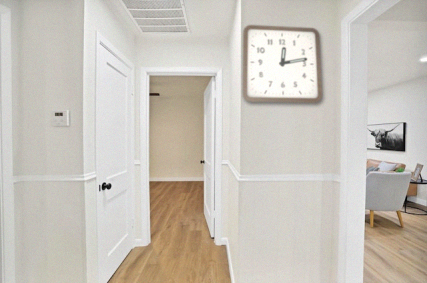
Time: h=12 m=13
